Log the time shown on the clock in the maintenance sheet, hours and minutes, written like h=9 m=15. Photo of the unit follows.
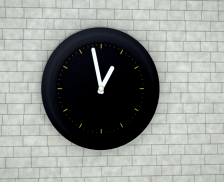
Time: h=12 m=58
